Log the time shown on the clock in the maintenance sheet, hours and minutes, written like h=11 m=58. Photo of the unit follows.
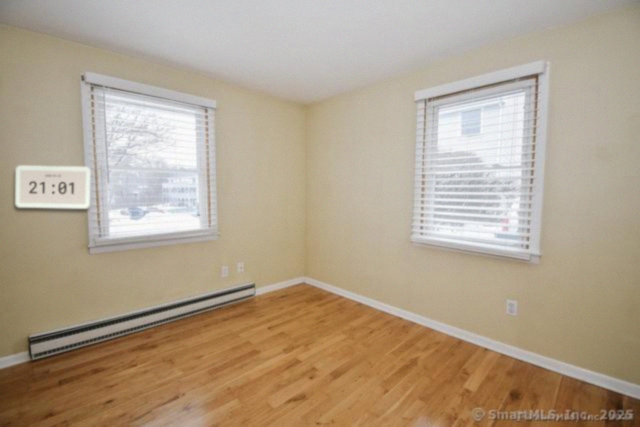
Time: h=21 m=1
